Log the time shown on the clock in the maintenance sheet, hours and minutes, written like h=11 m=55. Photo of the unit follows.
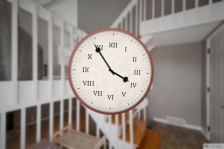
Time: h=3 m=54
